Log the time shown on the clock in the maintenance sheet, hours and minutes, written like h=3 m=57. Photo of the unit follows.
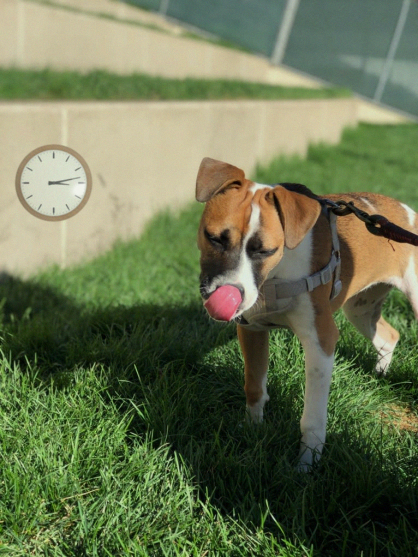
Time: h=3 m=13
